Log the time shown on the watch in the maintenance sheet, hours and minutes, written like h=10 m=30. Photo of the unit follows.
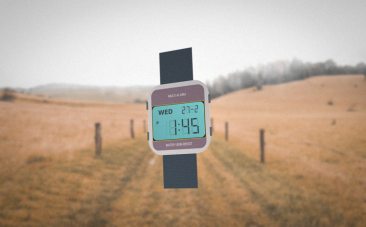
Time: h=1 m=45
